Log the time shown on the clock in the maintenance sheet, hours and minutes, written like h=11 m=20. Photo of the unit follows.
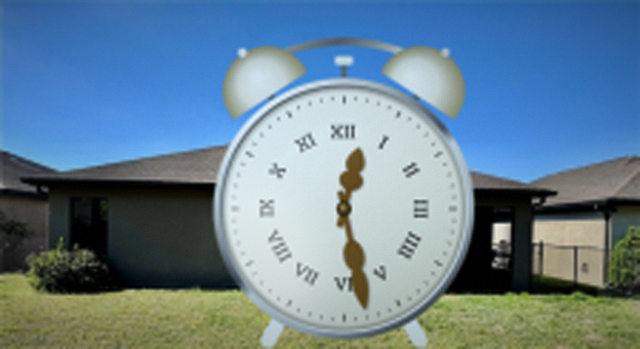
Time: h=12 m=28
